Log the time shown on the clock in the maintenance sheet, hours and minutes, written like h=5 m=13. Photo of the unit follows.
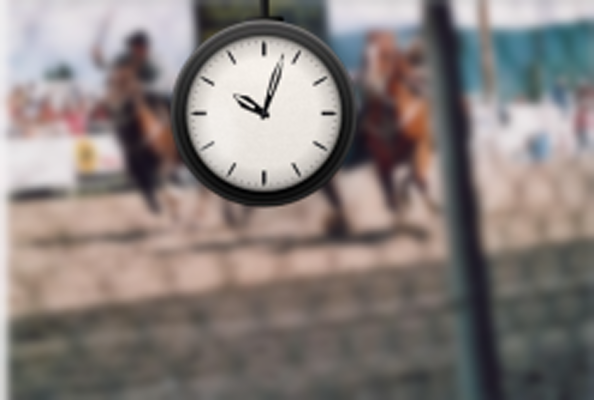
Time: h=10 m=3
